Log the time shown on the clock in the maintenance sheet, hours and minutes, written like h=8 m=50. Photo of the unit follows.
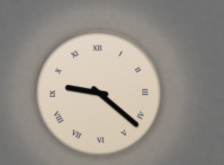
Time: h=9 m=22
